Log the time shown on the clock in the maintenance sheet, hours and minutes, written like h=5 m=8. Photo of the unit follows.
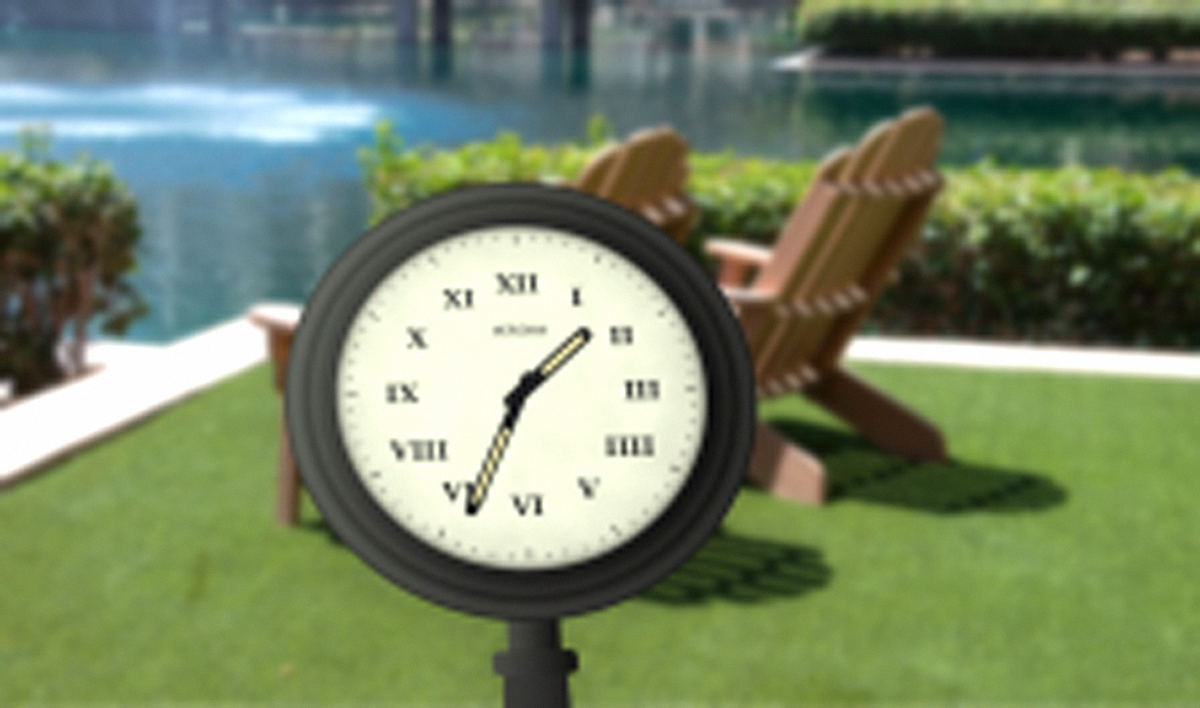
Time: h=1 m=34
